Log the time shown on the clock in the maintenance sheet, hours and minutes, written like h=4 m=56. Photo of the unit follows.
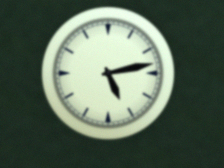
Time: h=5 m=13
